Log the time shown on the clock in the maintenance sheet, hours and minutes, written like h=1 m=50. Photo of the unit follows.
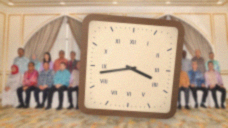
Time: h=3 m=43
